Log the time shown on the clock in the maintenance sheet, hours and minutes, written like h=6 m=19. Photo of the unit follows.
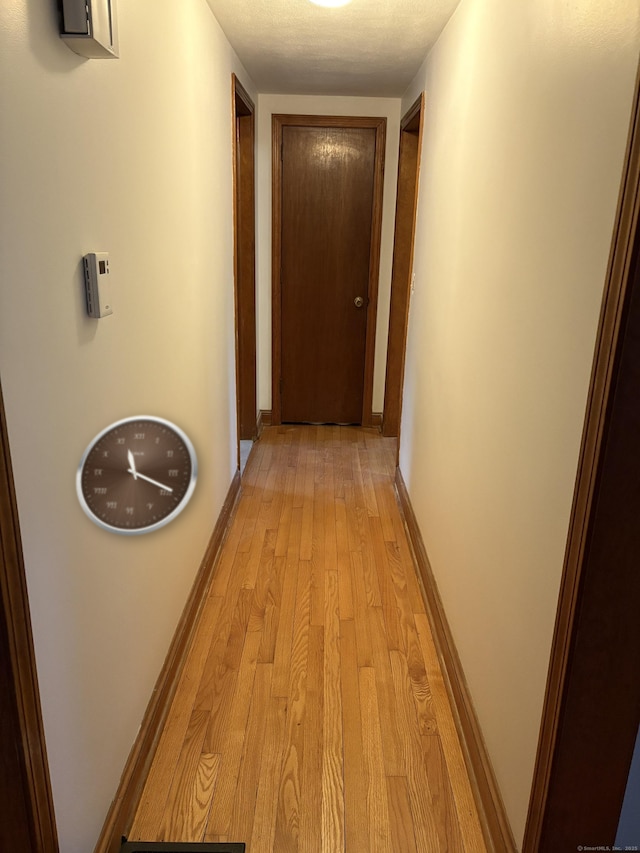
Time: h=11 m=19
